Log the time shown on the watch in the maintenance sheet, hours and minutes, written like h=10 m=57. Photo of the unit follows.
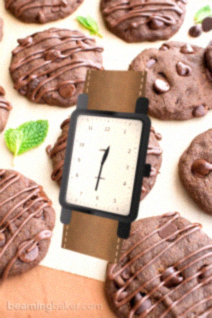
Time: h=12 m=31
